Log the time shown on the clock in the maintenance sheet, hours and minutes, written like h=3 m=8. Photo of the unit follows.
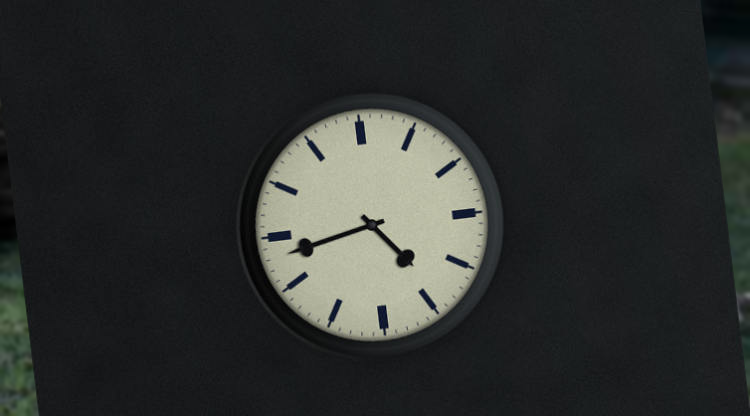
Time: h=4 m=43
